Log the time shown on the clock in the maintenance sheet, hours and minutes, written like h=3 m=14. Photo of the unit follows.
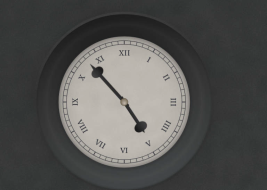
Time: h=4 m=53
